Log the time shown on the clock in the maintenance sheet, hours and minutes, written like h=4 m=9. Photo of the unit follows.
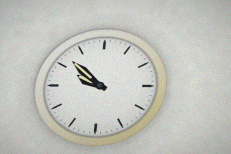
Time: h=9 m=52
